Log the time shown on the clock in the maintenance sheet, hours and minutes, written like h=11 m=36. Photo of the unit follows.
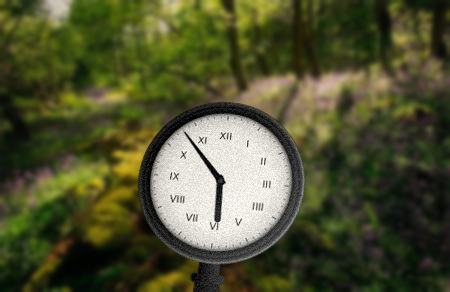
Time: h=5 m=53
